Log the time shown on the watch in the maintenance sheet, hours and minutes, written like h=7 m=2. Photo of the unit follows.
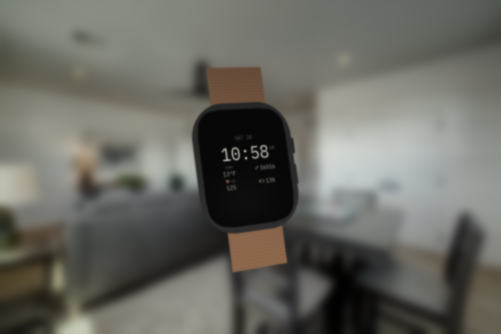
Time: h=10 m=58
